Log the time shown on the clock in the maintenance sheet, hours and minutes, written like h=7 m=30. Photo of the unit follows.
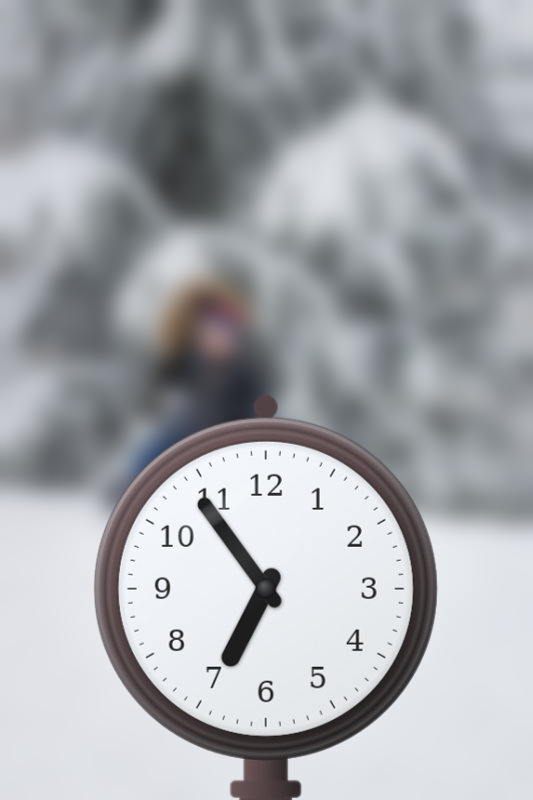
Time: h=6 m=54
